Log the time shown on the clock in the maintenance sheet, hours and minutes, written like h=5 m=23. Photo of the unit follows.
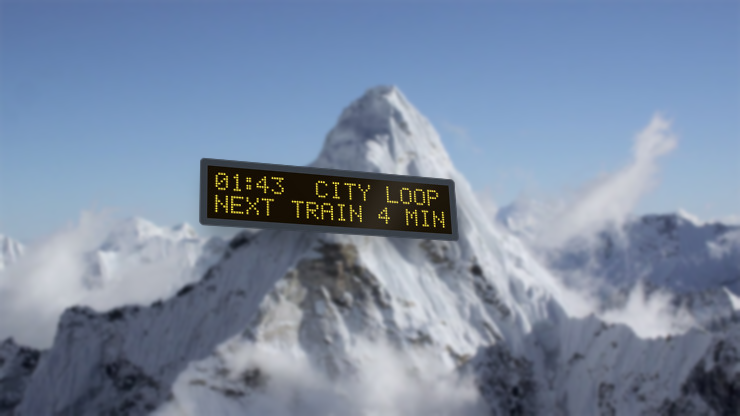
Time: h=1 m=43
